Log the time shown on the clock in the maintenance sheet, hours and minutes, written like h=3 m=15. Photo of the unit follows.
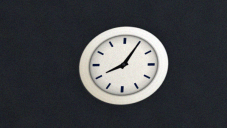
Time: h=8 m=5
